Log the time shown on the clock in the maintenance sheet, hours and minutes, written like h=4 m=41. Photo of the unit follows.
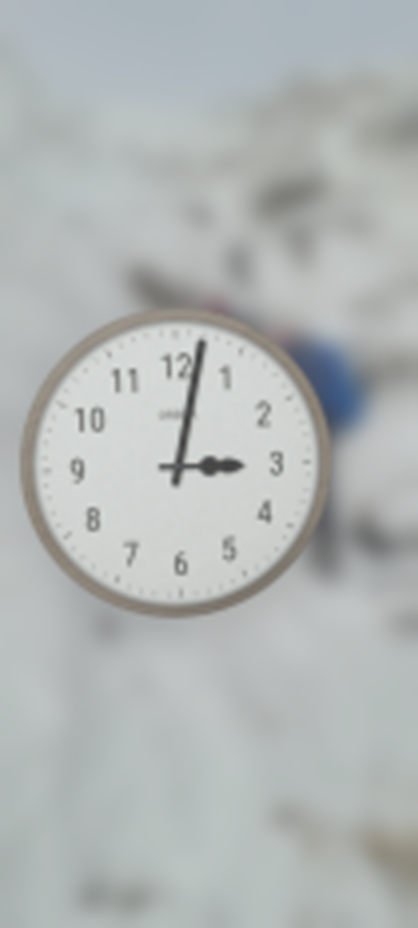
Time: h=3 m=2
